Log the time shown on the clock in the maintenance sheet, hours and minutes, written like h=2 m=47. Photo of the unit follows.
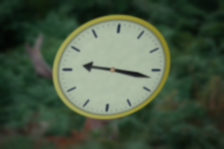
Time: h=9 m=17
